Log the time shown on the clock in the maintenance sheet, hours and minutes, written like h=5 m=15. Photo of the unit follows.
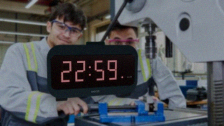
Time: h=22 m=59
